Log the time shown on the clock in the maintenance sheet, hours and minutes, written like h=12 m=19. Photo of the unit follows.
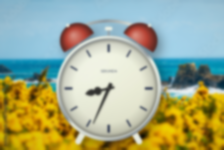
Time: h=8 m=34
